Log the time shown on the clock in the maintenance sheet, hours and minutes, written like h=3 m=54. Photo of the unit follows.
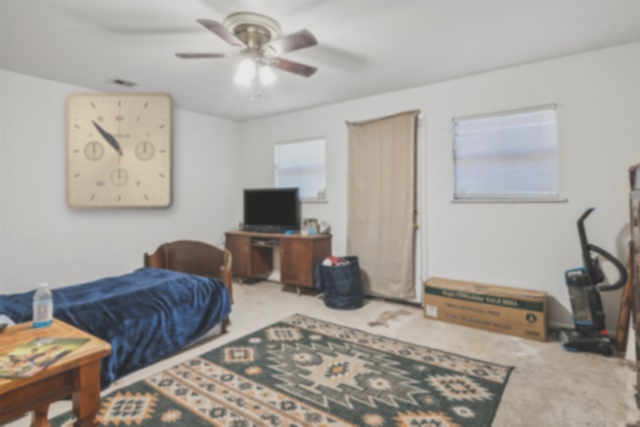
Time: h=10 m=53
